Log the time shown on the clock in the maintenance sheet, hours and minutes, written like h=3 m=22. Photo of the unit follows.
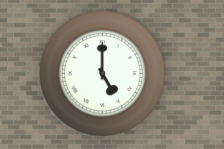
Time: h=5 m=0
